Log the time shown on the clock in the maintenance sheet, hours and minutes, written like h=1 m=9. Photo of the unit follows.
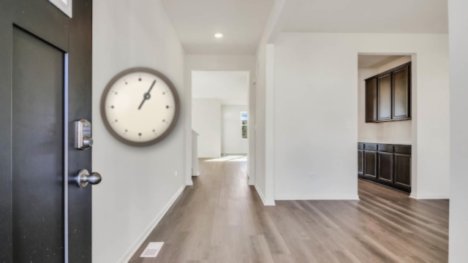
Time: h=1 m=5
